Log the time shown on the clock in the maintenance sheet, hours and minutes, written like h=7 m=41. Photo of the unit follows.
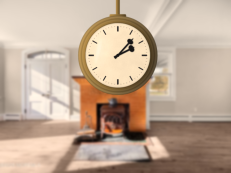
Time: h=2 m=7
